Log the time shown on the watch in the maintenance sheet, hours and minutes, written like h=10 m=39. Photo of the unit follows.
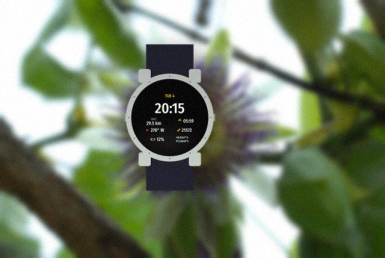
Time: h=20 m=15
